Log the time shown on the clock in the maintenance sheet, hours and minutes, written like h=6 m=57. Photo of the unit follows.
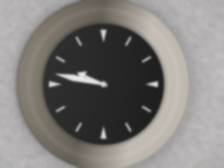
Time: h=9 m=47
